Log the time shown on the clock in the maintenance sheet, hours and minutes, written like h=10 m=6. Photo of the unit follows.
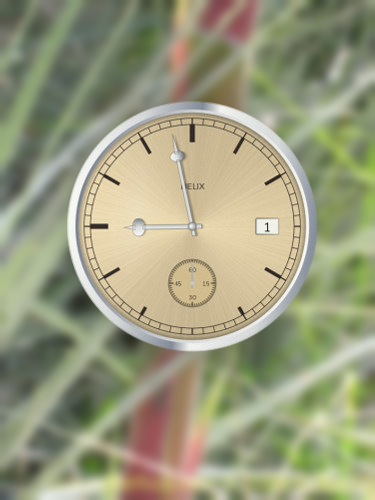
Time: h=8 m=58
